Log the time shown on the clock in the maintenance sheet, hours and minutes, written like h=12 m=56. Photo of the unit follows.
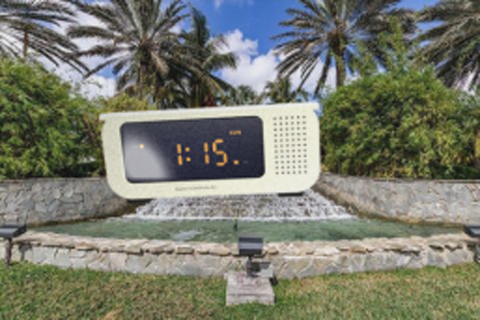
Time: h=1 m=15
